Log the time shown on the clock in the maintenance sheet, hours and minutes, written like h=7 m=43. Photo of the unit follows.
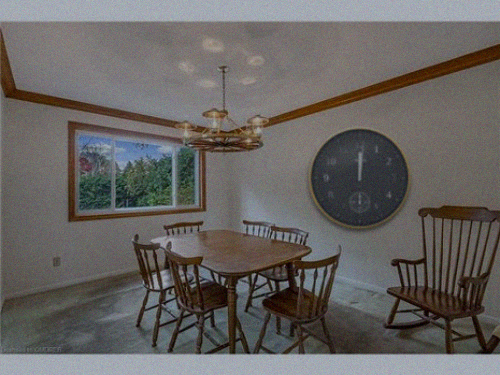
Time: h=12 m=1
